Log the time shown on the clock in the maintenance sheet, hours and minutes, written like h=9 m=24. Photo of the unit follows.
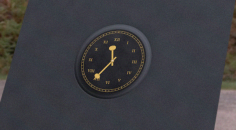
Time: h=11 m=36
